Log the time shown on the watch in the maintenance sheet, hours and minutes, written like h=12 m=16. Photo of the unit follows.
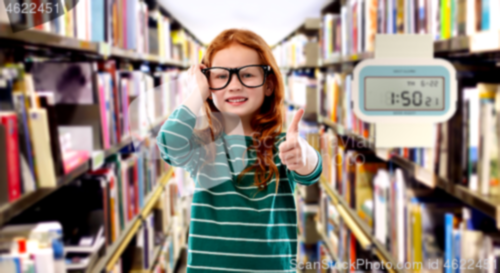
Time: h=1 m=50
